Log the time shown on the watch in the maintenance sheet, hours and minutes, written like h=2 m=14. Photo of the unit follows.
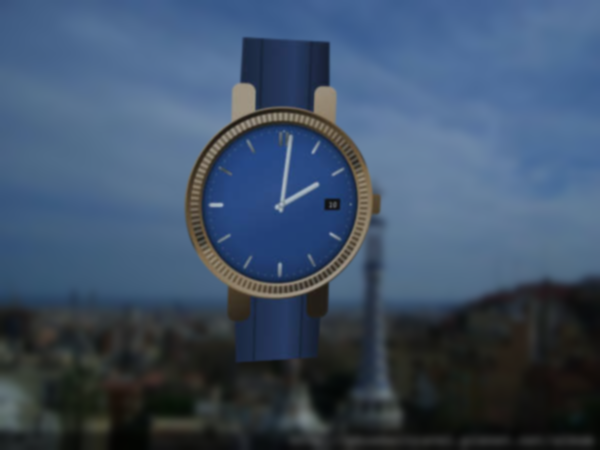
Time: h=2 m=1
